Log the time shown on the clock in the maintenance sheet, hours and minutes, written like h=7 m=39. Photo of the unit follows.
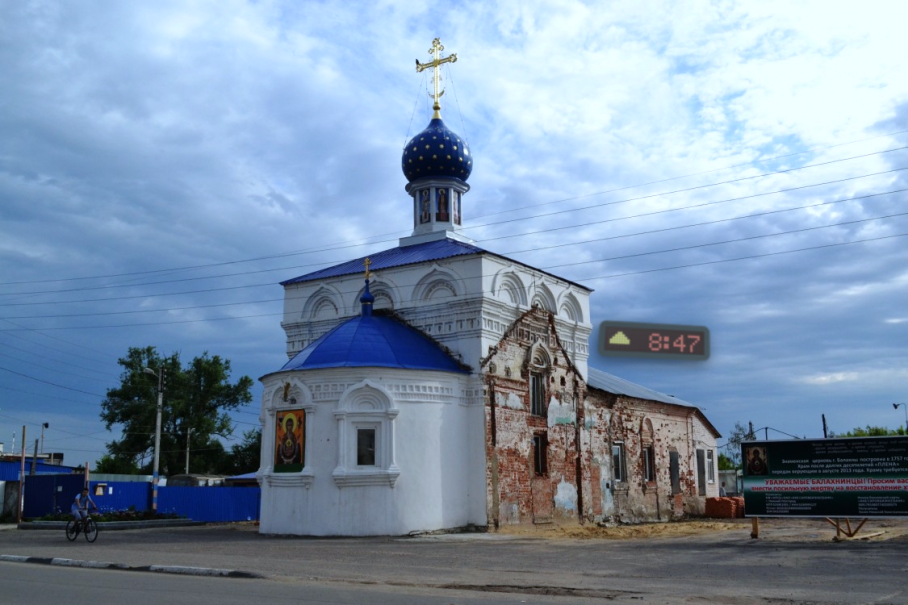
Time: h=8 m=47
